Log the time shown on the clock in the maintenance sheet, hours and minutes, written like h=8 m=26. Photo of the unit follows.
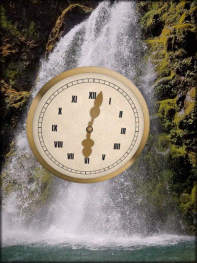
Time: h=6 m=2
